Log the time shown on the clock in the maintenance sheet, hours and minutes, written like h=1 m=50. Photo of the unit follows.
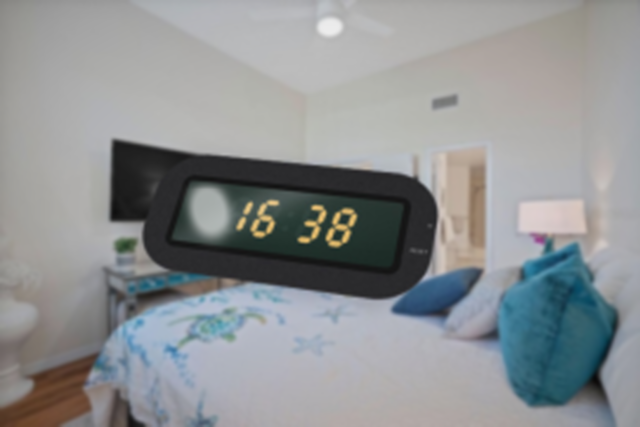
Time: h=16 m=38
